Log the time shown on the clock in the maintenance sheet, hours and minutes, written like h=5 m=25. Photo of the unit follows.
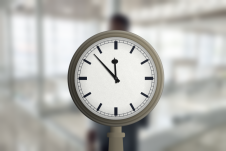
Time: h=11 m=53
